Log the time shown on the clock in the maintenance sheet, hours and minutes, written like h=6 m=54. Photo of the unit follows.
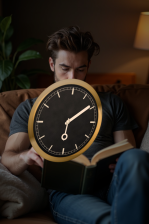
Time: h=6 m=9
